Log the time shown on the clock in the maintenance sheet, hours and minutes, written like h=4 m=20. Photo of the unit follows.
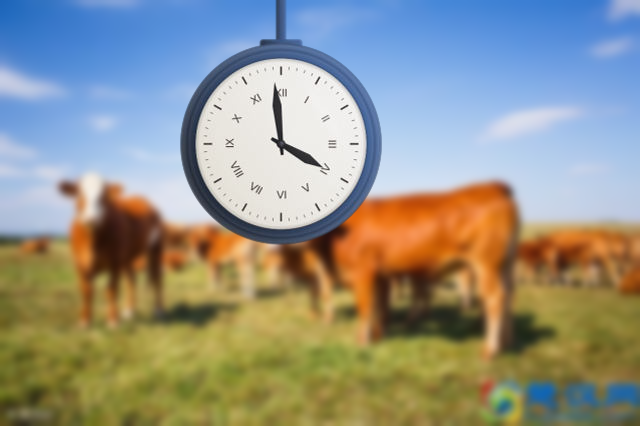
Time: h=3 m=59
